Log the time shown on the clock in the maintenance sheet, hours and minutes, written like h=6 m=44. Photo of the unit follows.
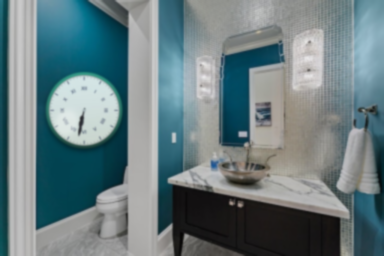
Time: h=6 m=32
